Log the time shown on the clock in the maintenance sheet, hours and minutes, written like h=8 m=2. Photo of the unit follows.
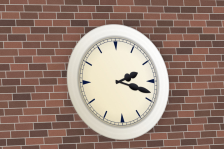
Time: h=2 m=18
